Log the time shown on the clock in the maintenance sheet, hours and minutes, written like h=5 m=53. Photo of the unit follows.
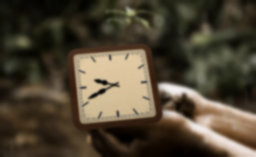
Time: h=9 m=41
